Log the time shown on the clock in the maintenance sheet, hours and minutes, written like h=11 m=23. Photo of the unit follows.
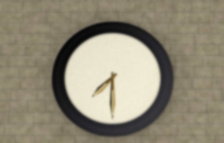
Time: h=7 m=30
